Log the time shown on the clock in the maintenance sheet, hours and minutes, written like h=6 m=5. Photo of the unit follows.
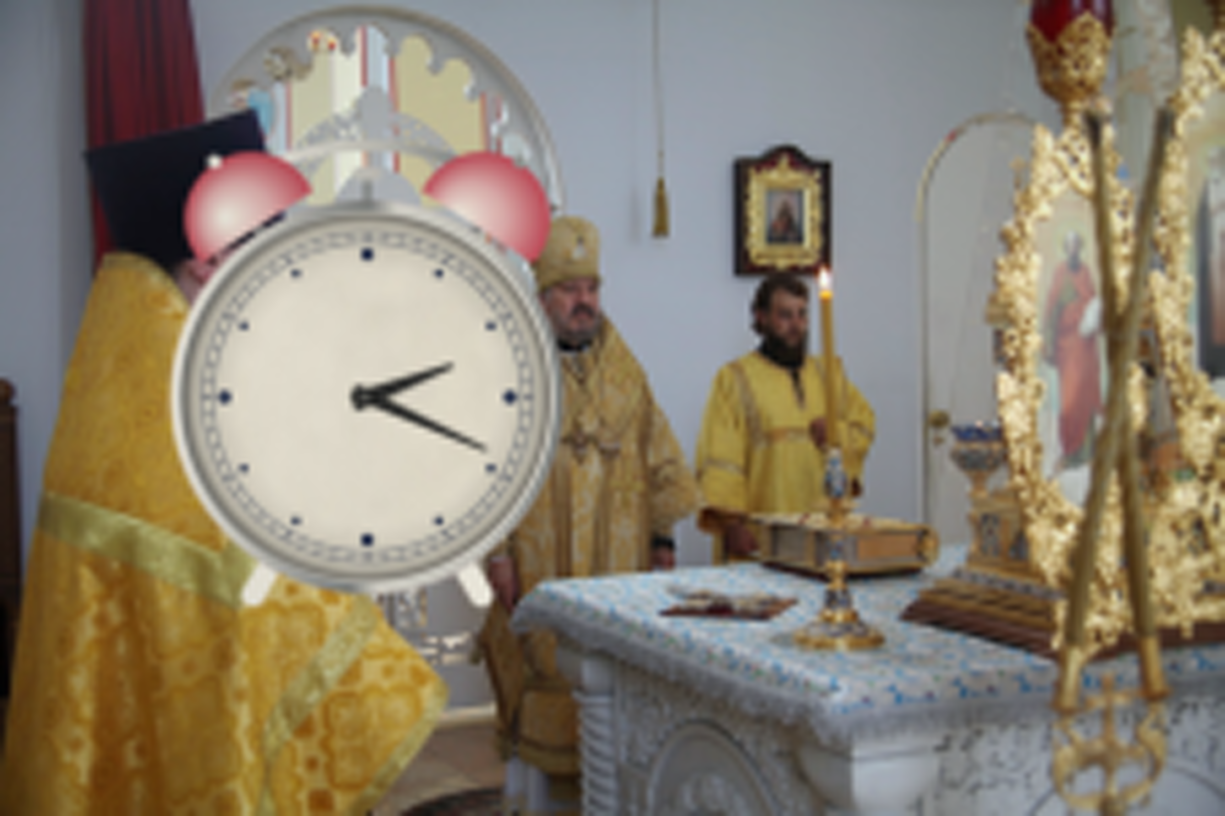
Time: h=2 m=19
